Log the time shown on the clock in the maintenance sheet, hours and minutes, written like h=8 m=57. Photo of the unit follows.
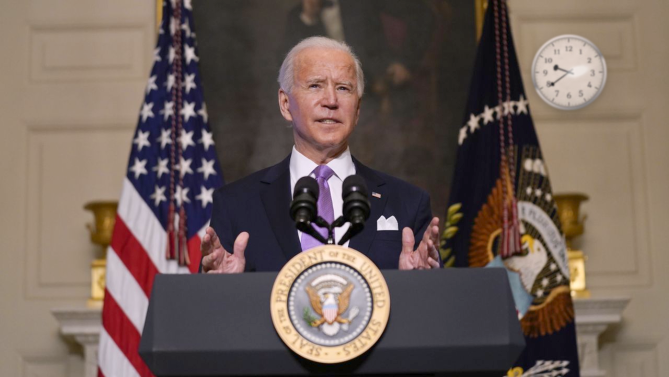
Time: h=9 m=39
